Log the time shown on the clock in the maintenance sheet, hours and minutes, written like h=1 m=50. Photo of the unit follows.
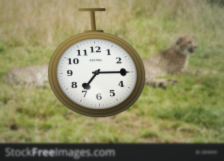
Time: h=7 m=15
